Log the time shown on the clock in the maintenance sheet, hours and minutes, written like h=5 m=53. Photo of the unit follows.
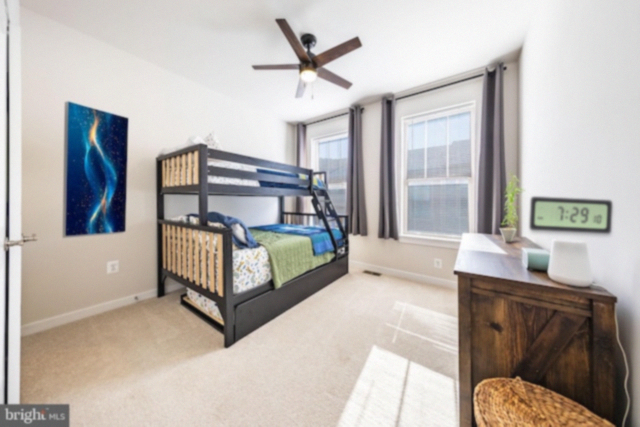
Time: h=7 m=29
